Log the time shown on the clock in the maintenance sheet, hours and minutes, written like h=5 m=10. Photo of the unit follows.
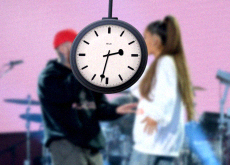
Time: h=2 m=32
